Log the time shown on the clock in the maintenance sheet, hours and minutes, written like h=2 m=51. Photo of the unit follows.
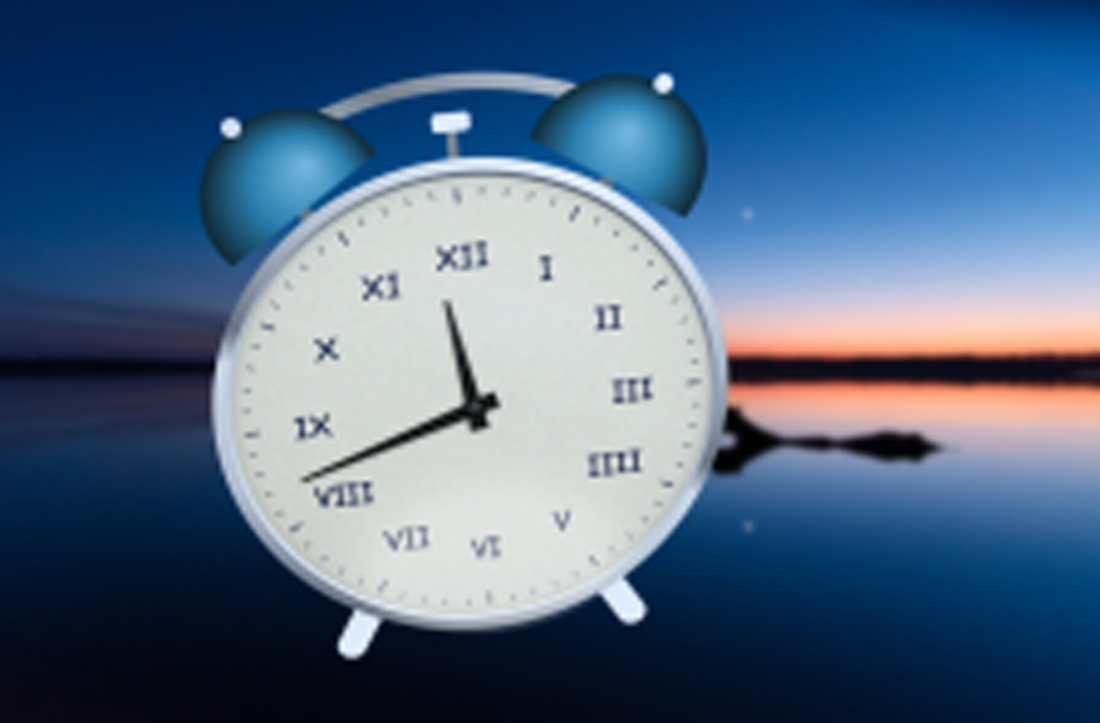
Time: h=11 m=42
